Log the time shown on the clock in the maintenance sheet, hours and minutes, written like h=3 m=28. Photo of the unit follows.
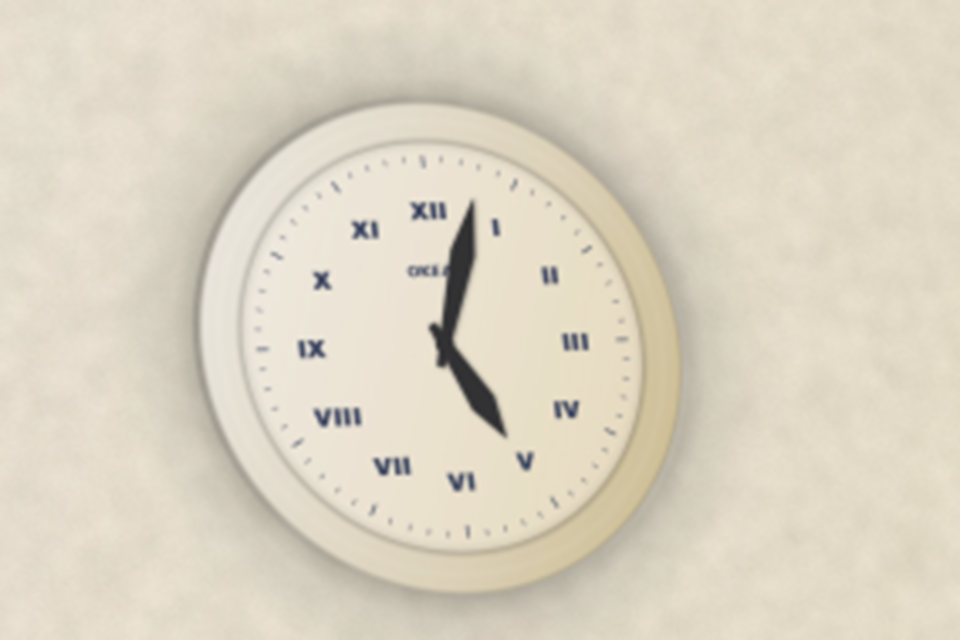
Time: h=5 m=3
